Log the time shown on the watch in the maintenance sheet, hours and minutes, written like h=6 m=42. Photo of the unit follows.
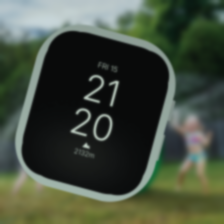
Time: h=21 m=20
